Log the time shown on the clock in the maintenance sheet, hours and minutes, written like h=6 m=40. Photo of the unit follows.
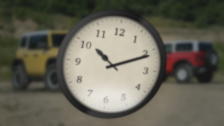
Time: h=10 m=11
